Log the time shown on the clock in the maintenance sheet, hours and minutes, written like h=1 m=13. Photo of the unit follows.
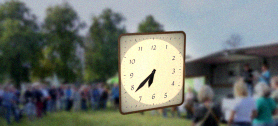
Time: h=6 m=38
